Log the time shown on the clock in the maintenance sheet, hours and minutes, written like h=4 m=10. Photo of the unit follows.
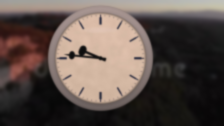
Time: h=9 m=46
